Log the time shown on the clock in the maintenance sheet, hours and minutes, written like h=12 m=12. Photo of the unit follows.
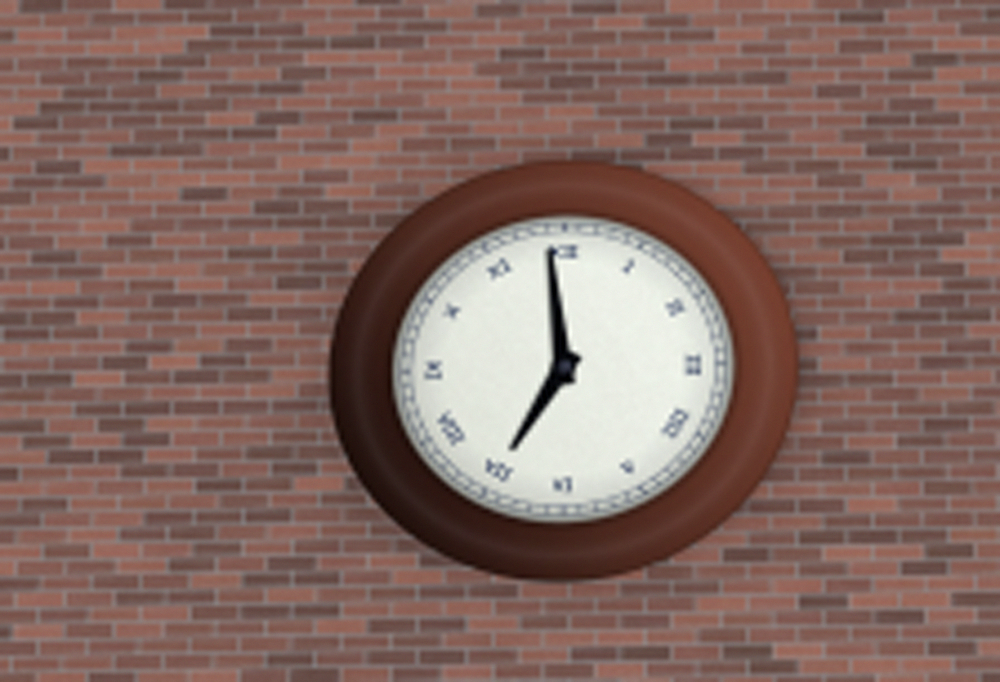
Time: h=6 m=59
